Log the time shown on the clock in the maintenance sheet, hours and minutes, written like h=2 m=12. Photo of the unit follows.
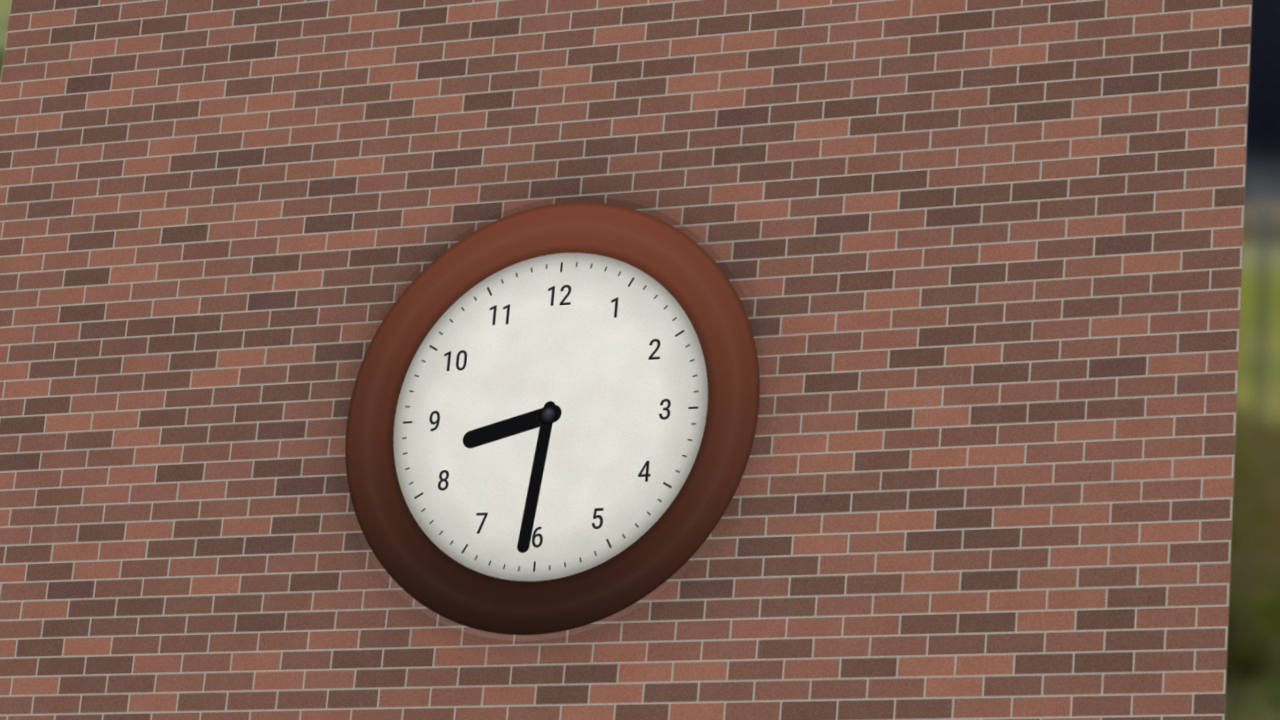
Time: h=8 m=31
